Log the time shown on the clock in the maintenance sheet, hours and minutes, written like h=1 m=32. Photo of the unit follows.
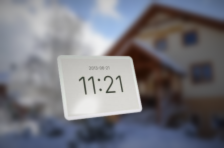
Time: h=11 m=21
